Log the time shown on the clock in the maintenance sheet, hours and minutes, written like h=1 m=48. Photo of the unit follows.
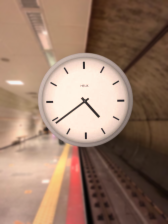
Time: h=4 m=39
